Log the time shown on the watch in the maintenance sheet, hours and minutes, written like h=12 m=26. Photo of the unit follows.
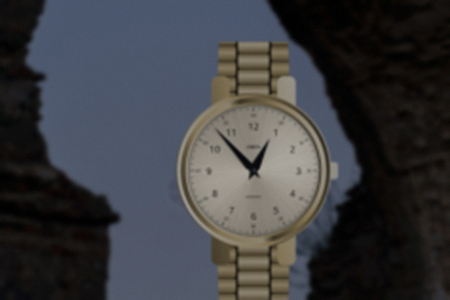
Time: h=12 m=53
